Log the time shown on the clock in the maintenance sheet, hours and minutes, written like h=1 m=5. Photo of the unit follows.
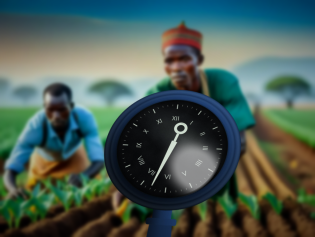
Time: h=12 m=33
